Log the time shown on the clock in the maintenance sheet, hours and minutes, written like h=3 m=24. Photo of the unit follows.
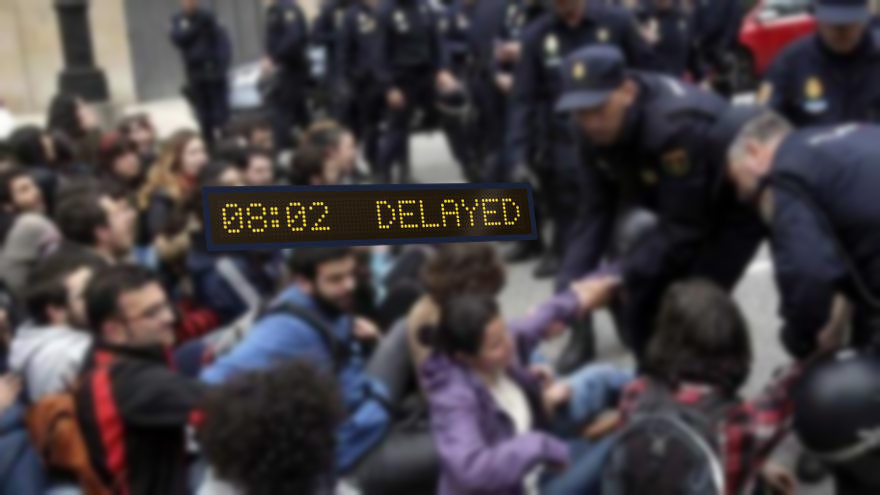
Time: h=8 m=2
